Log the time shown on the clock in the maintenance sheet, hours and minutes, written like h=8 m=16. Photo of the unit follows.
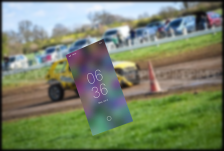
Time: h=6 m=36
